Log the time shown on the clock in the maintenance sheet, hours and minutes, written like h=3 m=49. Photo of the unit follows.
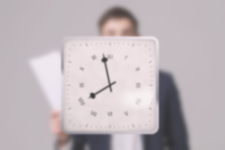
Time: h=7 m=58
